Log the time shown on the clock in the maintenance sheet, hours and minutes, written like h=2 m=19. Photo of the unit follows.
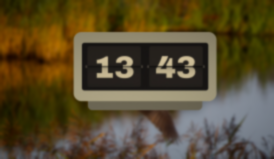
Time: h=13 m=43
